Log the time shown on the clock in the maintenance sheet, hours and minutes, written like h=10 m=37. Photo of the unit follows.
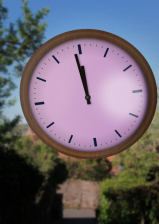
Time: h=11 m=59
